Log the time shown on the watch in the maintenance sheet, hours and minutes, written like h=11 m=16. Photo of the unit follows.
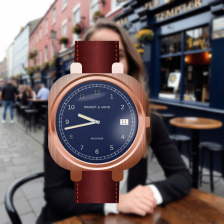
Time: h=9 m=43
